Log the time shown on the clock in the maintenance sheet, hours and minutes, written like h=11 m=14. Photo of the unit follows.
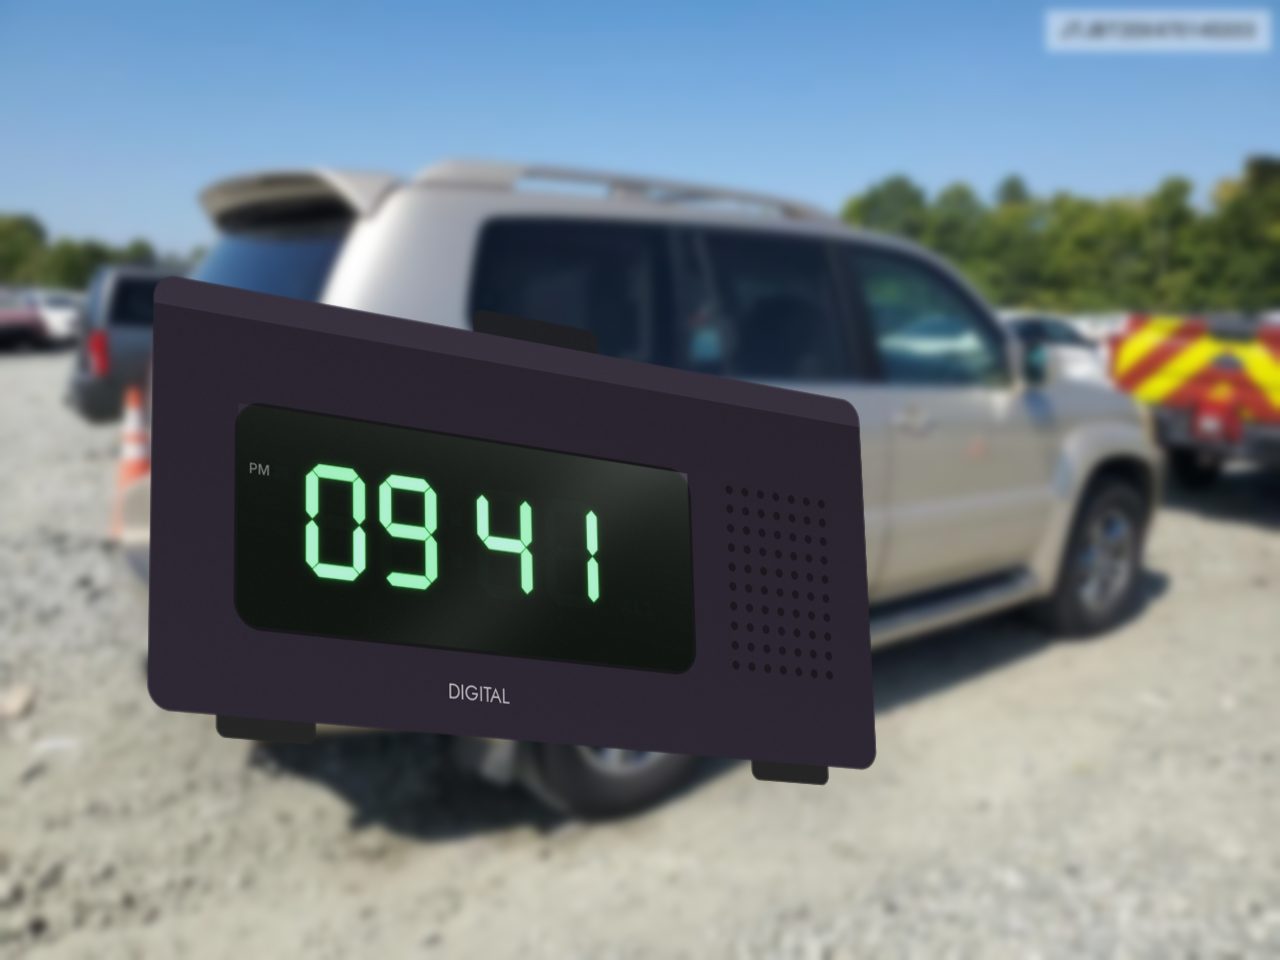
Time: h=9 m=41
